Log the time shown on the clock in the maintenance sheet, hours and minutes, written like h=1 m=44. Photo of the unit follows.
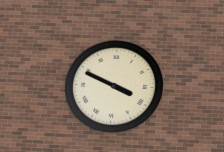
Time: h=3 m=49
